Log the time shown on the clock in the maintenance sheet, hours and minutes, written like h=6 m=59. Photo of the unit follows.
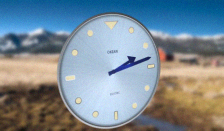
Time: h=2 m=13
